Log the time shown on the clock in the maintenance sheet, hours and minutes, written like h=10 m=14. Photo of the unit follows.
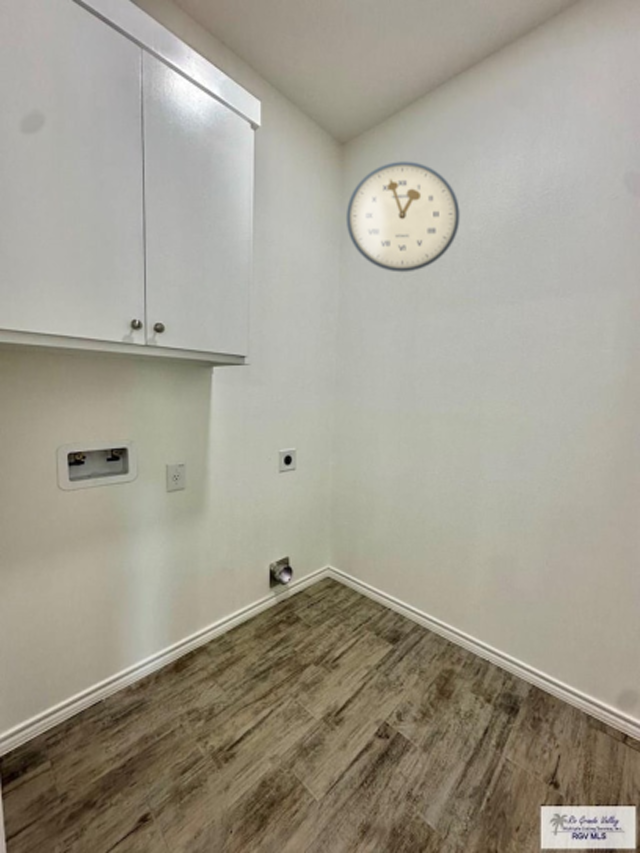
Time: h=12 m=57
